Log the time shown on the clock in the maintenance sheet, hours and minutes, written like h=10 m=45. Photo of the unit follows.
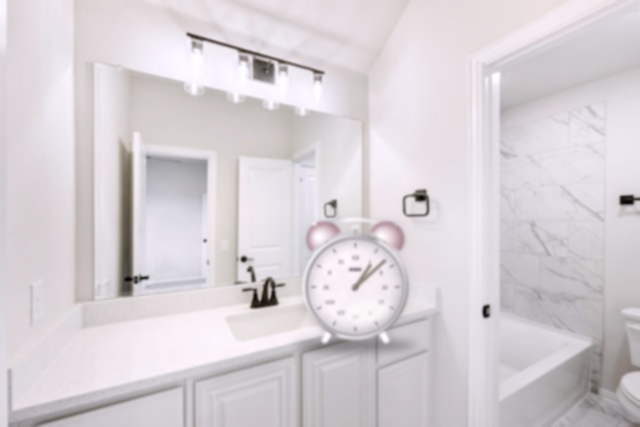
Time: h=1 m=8
